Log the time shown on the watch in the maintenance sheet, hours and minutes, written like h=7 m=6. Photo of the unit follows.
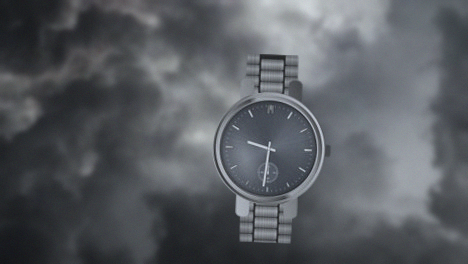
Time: h=9 m=31
